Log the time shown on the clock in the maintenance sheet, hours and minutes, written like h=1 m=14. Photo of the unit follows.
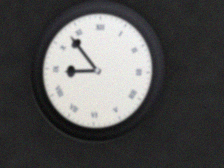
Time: h=8 m=53
